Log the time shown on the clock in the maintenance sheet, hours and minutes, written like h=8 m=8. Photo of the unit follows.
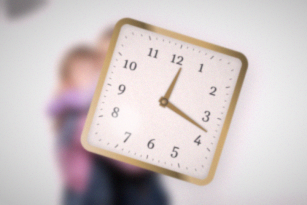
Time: h=12 m=18
